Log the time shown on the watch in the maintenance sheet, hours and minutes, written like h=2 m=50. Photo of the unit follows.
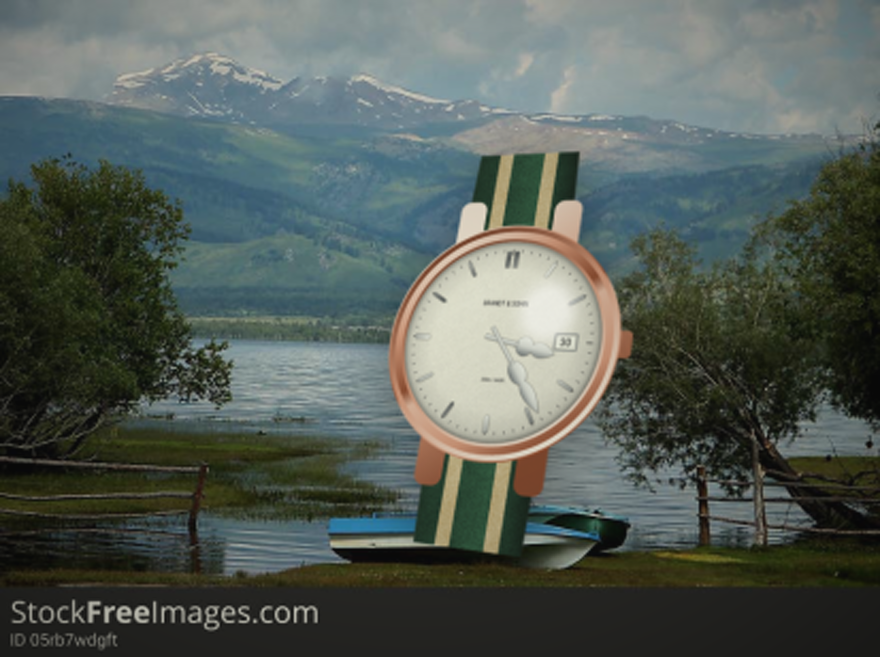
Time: h=3 m=24
